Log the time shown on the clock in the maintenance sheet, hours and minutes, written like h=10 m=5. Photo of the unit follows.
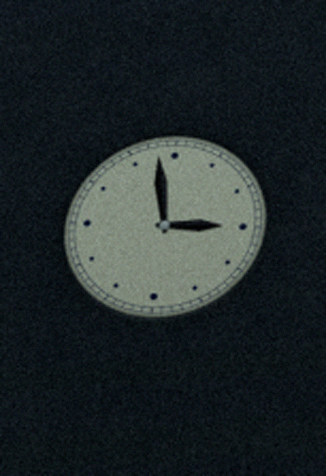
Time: h=2 m=58
